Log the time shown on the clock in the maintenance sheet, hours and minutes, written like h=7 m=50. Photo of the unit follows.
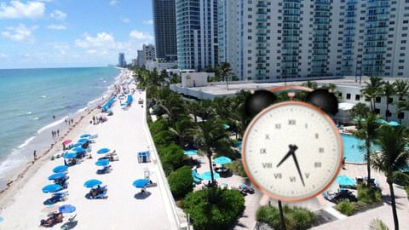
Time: h=7 m=27
